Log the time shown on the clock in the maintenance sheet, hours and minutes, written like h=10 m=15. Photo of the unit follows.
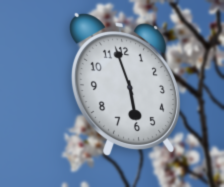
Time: h=5 m=58
